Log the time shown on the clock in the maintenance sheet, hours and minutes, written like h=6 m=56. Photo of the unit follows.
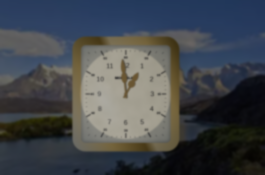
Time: h=12 m=59
